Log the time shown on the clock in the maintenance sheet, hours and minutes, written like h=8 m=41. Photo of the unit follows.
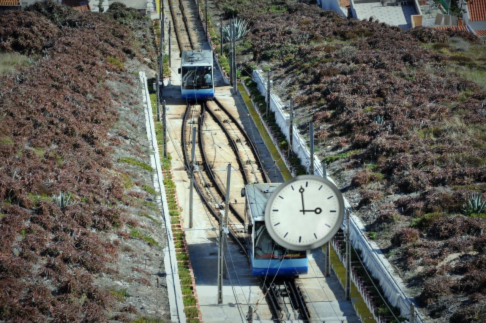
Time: h=2 m=58
